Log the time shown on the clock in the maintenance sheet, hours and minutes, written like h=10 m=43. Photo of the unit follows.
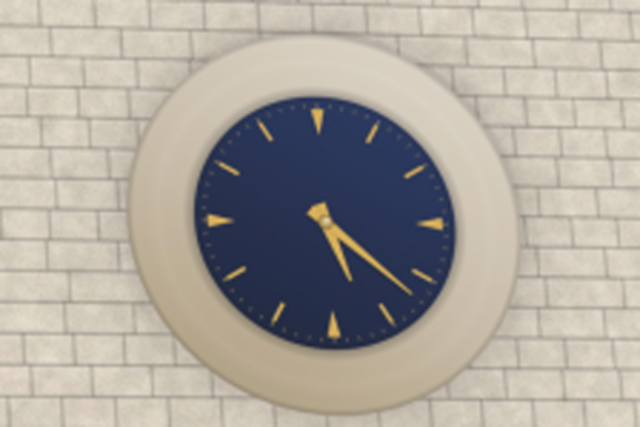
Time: h=5 m=22
